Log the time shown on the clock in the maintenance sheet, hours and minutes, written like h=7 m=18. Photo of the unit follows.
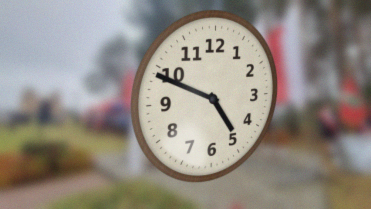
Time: h=4 m=49
